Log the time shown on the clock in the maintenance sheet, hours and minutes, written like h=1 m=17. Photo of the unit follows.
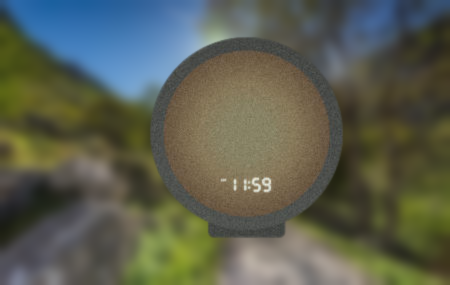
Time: h=11 m=59
